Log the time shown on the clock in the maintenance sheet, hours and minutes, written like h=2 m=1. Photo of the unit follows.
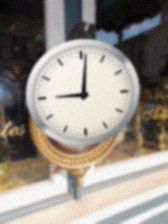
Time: h=9 m=1
